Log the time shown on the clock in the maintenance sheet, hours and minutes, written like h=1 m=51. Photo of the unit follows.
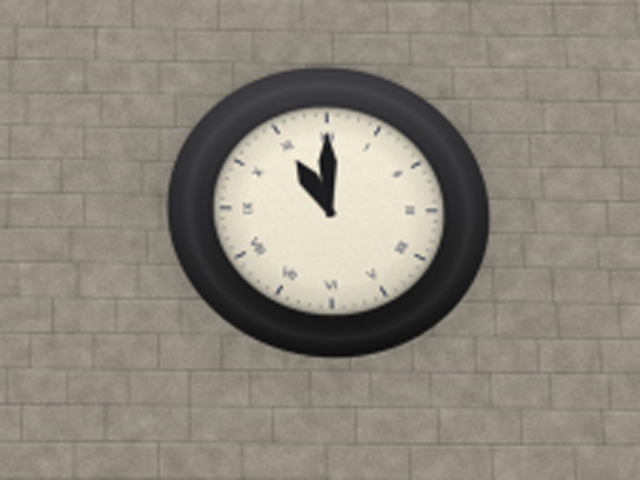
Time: h=11 m=0
